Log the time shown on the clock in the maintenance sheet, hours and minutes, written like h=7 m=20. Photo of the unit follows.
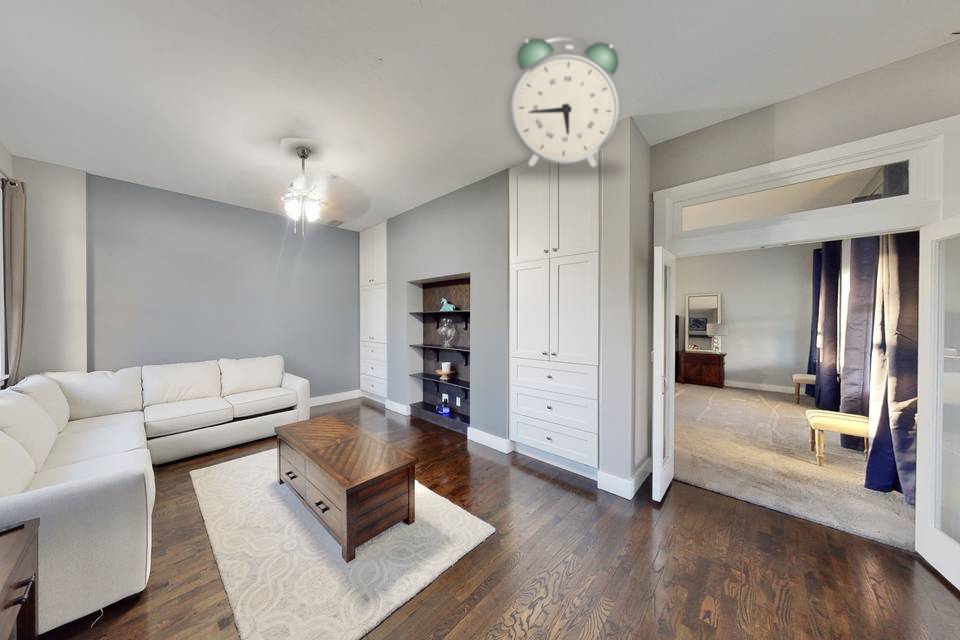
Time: h=5 m=44
